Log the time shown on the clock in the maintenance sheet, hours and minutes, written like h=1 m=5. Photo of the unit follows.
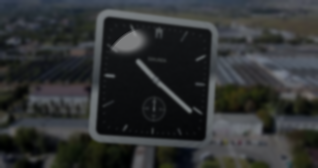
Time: h=10 m=21
